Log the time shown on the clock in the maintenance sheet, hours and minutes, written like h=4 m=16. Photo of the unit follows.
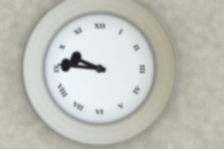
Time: h=9 m=46
